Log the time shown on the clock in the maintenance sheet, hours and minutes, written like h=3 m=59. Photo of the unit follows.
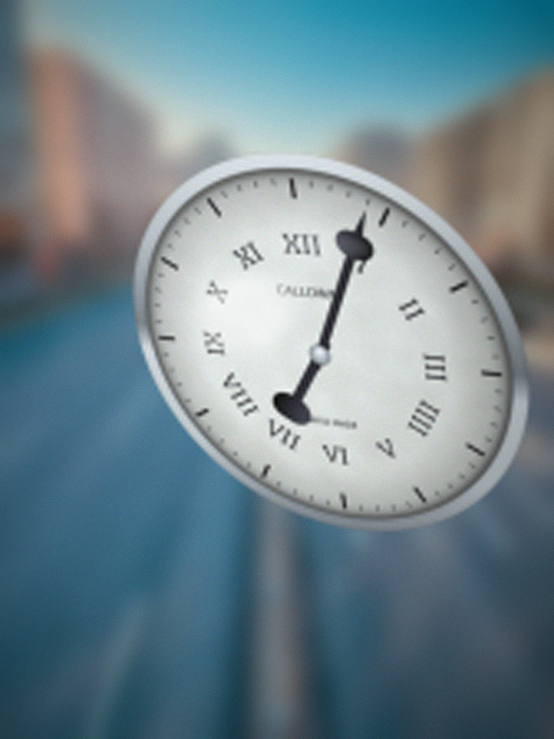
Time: h=7 m=4
